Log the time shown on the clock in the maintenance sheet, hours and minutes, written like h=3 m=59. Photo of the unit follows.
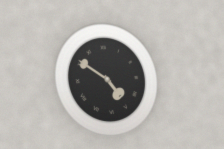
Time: h=4 m=51
